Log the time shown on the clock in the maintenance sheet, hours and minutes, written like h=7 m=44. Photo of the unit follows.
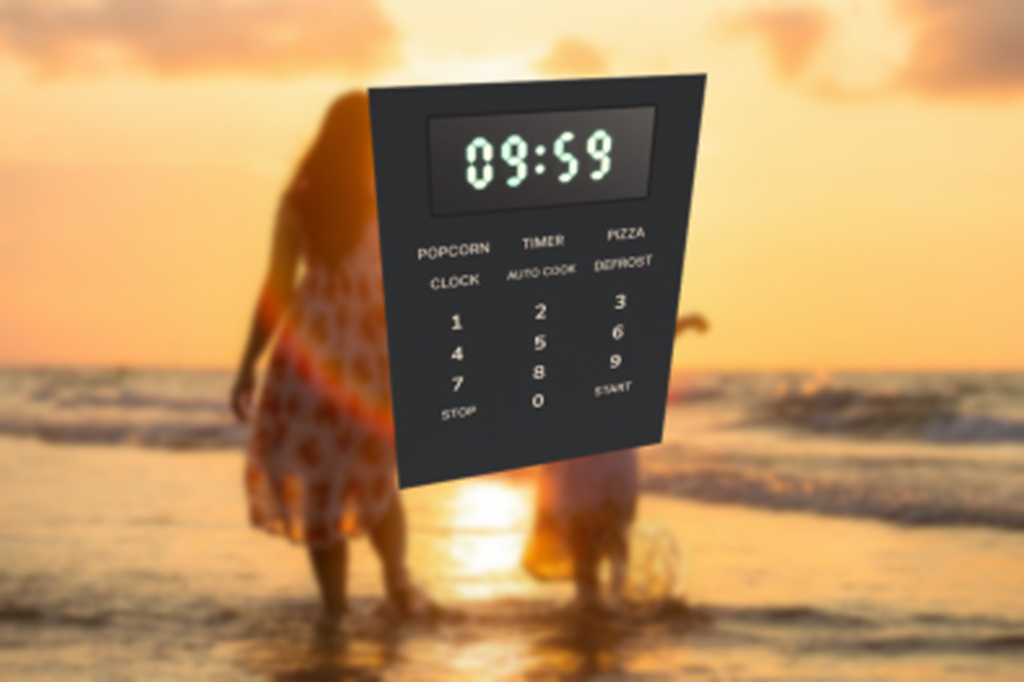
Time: h=9 m=59
